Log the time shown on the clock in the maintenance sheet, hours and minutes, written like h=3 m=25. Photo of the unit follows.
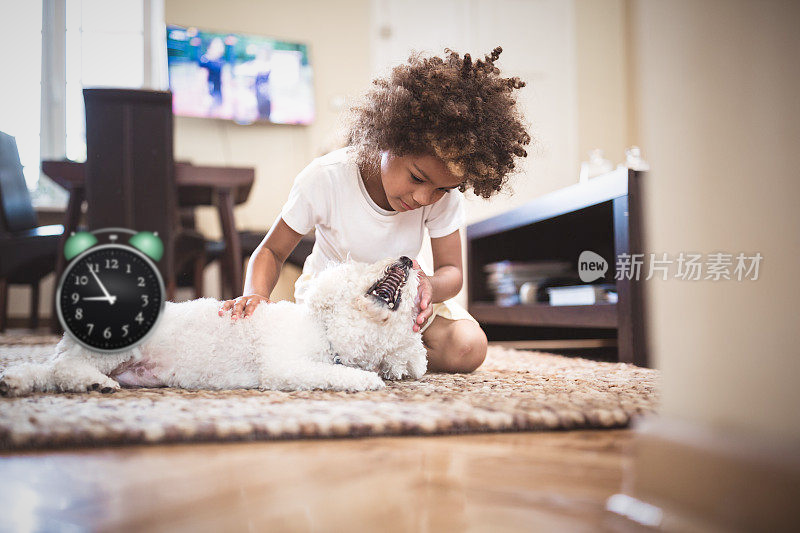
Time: h=8 m=54
